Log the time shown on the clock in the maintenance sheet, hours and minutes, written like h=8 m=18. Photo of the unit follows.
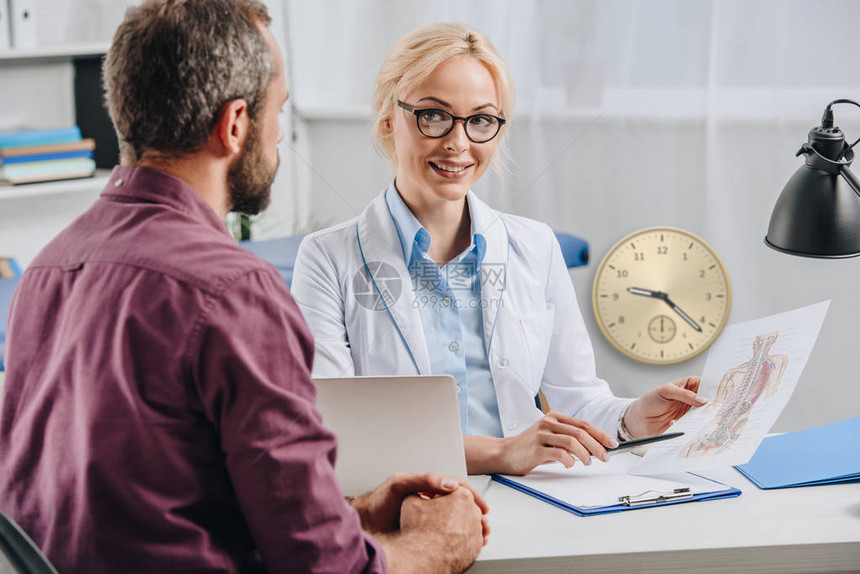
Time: h=9 m=22
